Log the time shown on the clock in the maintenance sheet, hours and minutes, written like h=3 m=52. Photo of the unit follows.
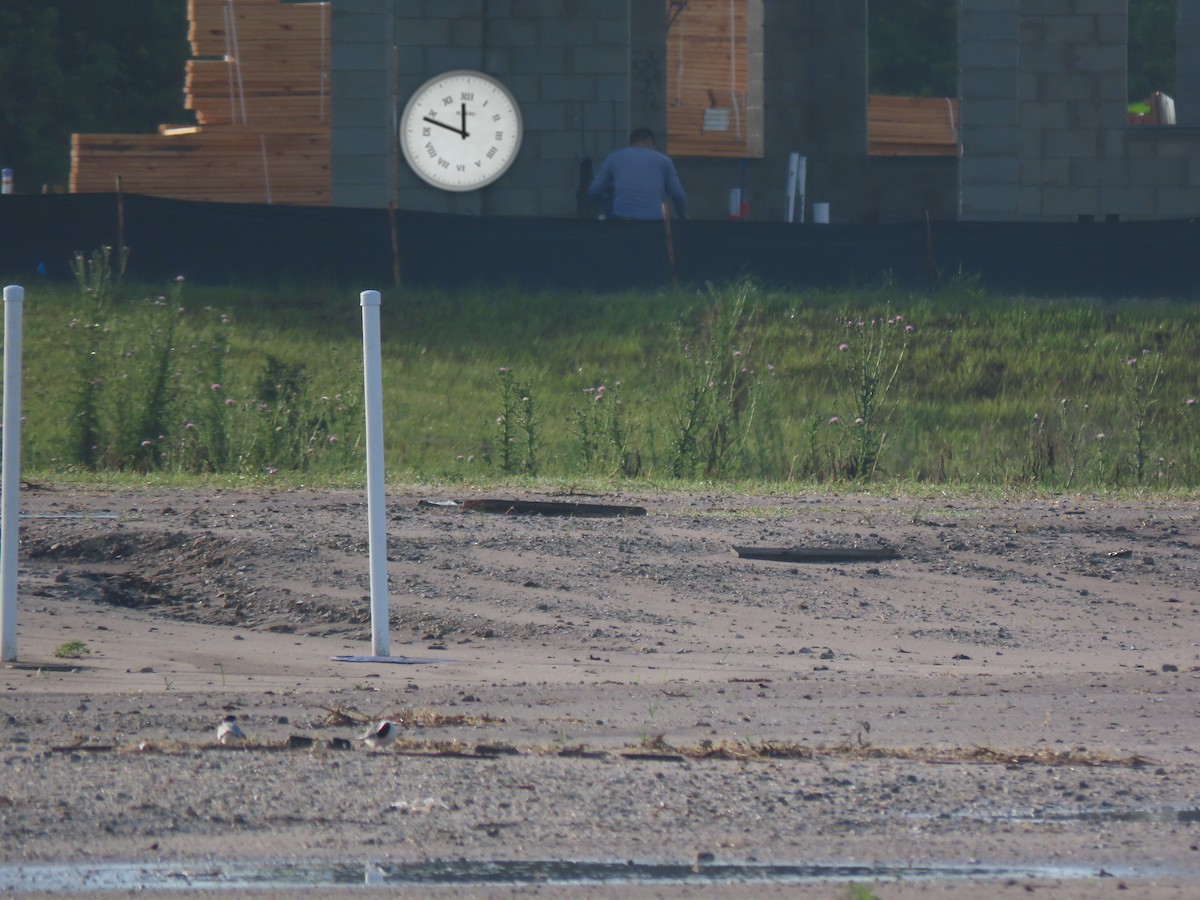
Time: h=11 m=48
